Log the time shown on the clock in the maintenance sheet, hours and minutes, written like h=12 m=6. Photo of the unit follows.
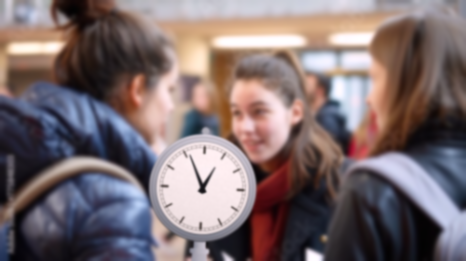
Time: h=12 m=56
